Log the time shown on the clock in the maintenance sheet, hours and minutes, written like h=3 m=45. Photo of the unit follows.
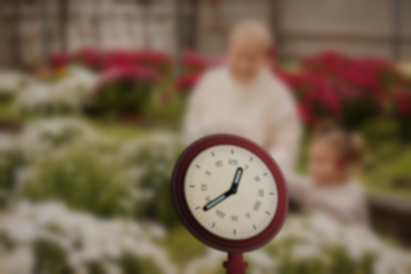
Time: h=12 m=39
